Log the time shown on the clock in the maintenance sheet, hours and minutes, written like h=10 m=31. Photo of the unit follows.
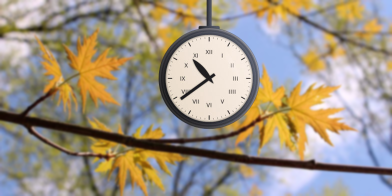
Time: h=10 m=39
